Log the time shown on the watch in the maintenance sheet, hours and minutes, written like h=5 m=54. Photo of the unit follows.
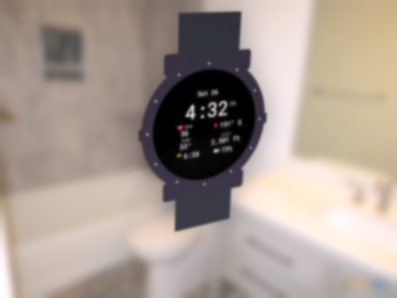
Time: h=4 m=32
